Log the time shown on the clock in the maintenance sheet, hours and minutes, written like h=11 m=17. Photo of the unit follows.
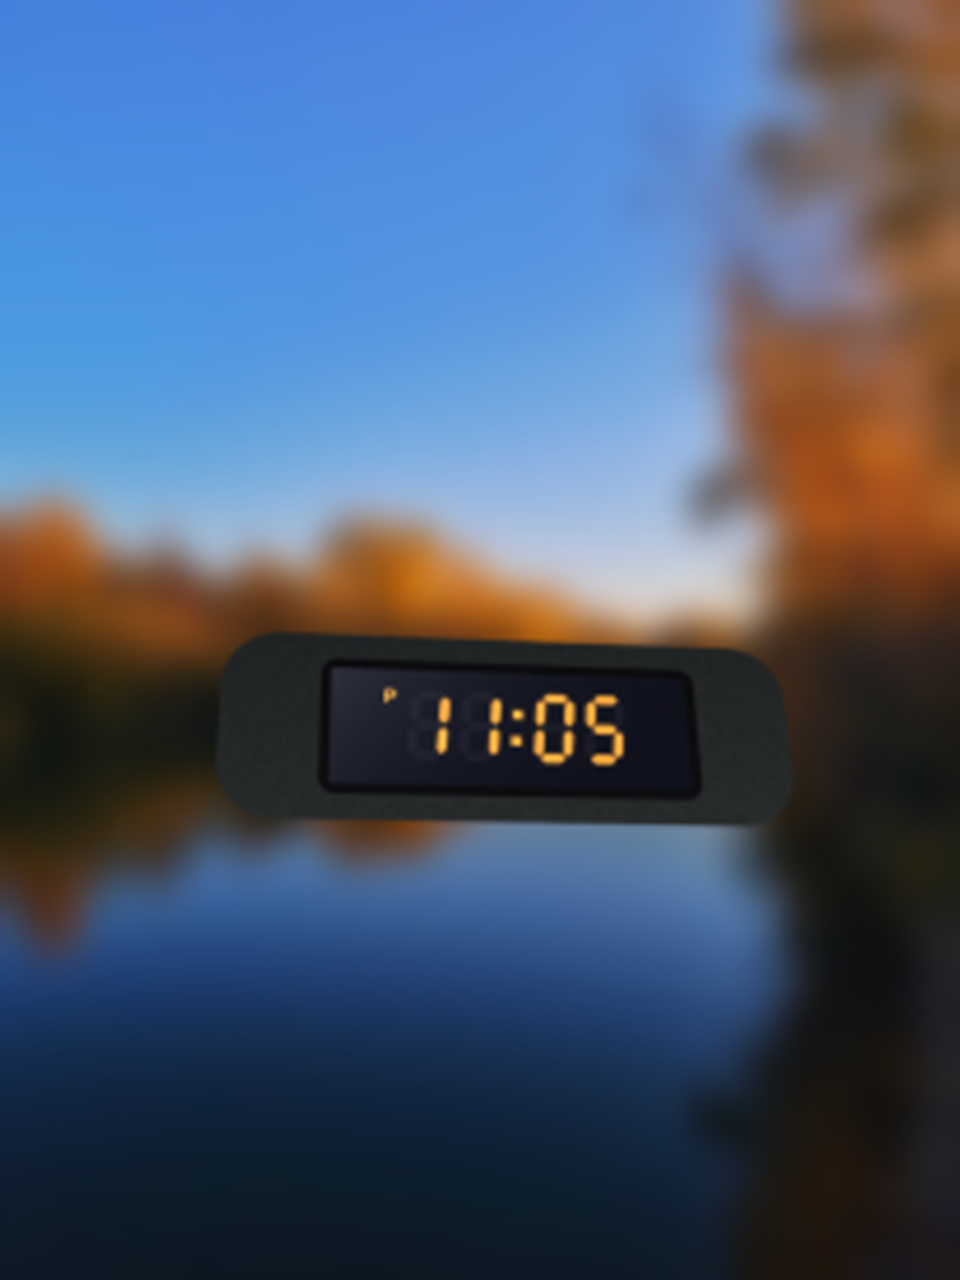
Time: h=11 m=5
